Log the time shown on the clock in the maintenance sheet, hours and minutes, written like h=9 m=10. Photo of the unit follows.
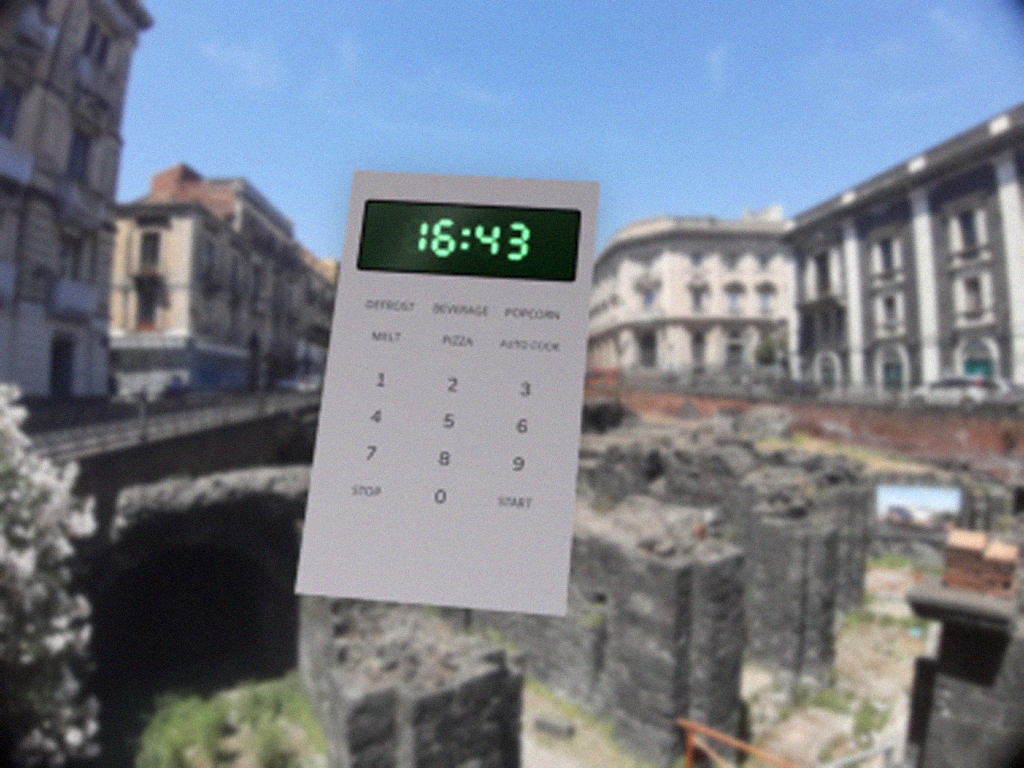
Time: h=16 m=43
